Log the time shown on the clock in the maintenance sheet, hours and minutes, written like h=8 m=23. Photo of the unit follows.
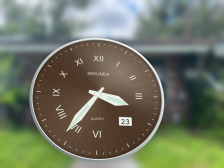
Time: h=3 m=36
